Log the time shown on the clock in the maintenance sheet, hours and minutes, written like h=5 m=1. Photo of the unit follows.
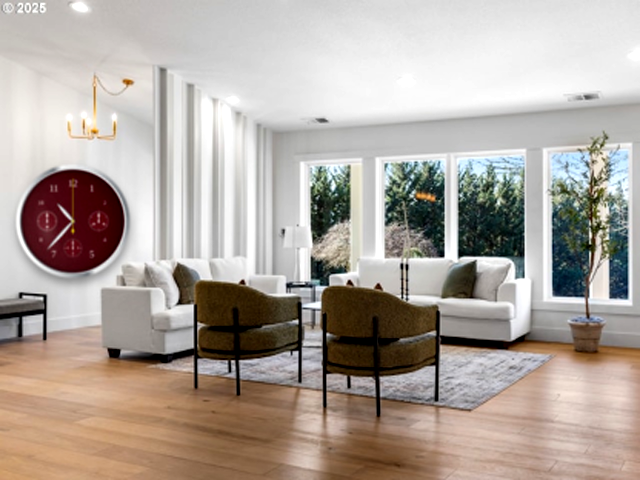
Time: h=10 m=37
